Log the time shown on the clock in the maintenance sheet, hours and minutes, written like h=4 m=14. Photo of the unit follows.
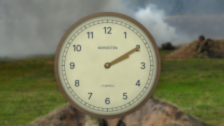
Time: h=2 m=10
